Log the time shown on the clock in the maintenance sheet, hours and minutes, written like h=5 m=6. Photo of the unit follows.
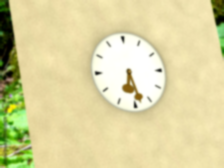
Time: h=6 m=28
